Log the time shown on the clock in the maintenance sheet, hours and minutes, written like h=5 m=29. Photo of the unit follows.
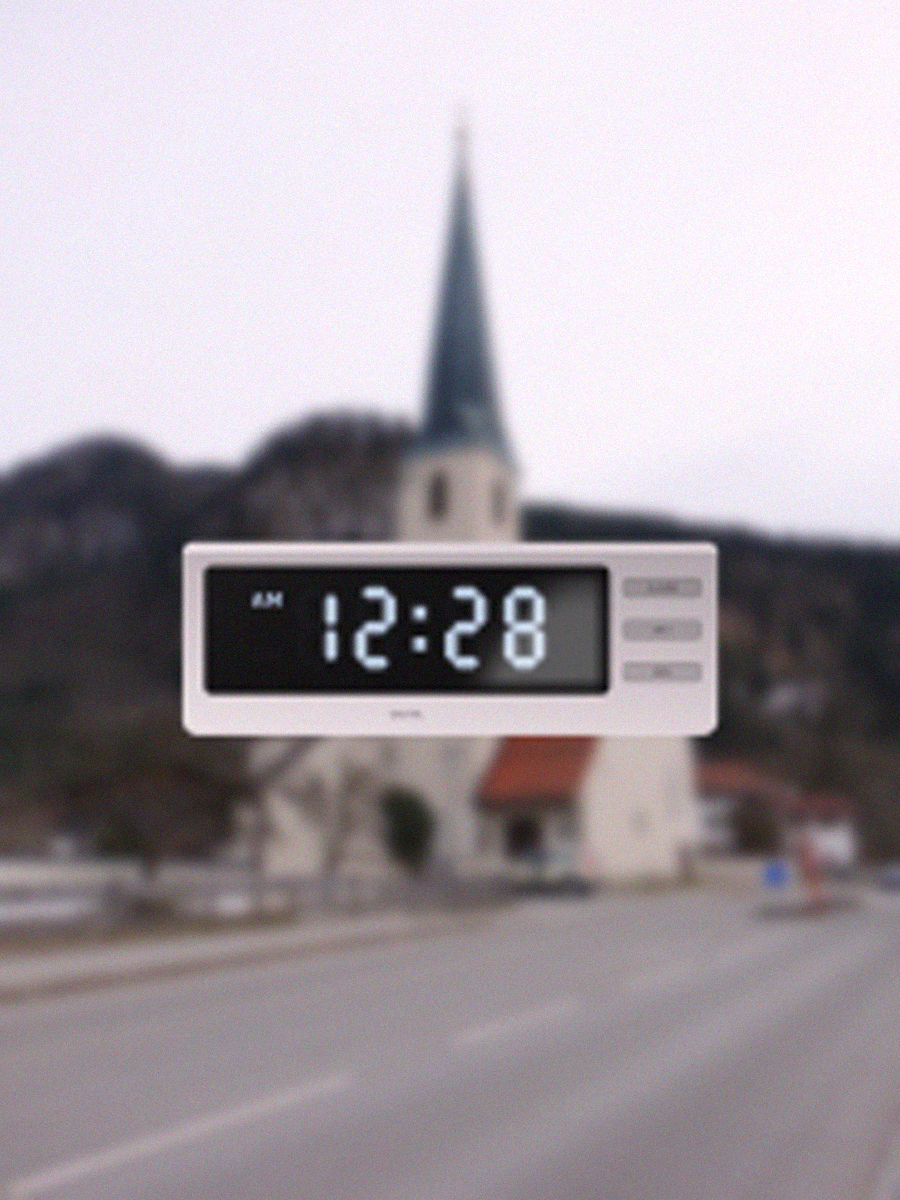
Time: h=12 m=28
